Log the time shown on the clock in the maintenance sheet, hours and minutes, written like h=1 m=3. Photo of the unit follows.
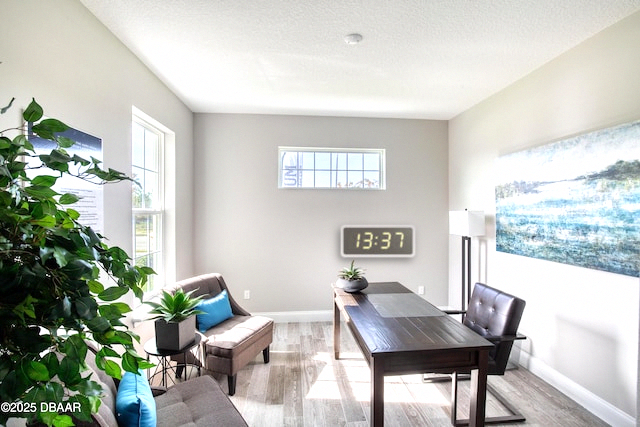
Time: h=13 m=37
